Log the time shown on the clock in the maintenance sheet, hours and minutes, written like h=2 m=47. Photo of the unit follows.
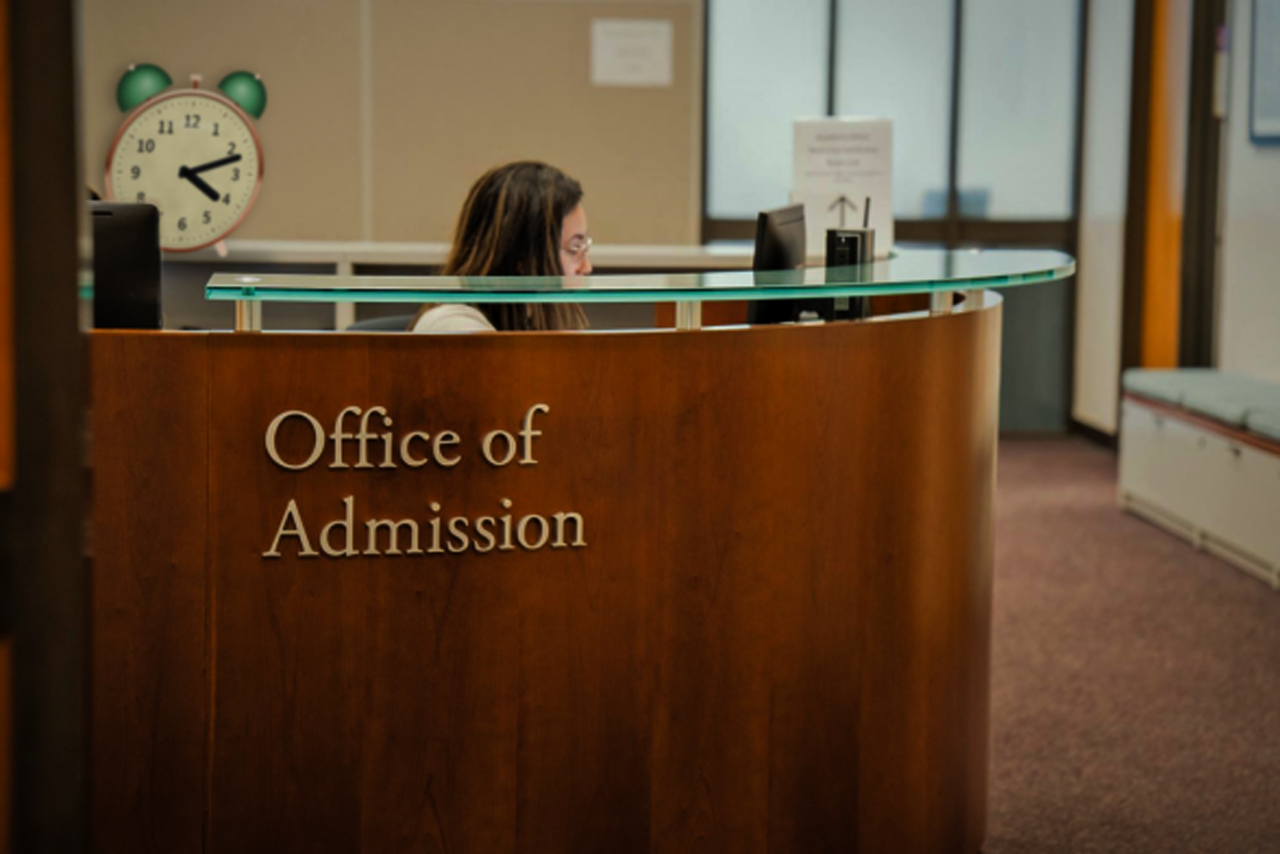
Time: h=4 m=12
